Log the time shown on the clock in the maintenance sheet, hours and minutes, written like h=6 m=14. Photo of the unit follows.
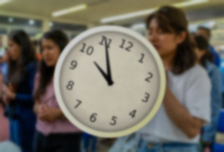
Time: h=9 m=55
